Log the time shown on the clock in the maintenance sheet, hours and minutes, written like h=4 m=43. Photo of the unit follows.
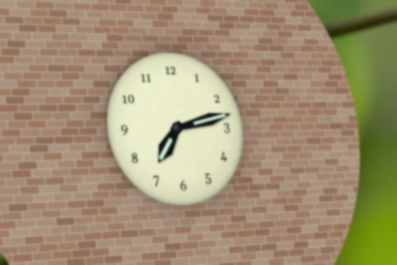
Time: h=7 m=13
